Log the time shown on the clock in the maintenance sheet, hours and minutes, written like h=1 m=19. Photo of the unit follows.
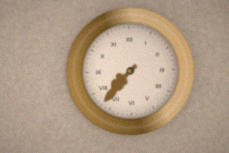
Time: h=7 m=37
